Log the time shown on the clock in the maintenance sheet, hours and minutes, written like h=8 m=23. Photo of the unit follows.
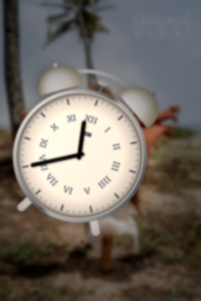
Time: h=11 m=40
